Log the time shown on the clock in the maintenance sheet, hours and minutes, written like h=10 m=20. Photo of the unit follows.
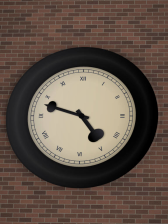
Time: h=4 m=48
